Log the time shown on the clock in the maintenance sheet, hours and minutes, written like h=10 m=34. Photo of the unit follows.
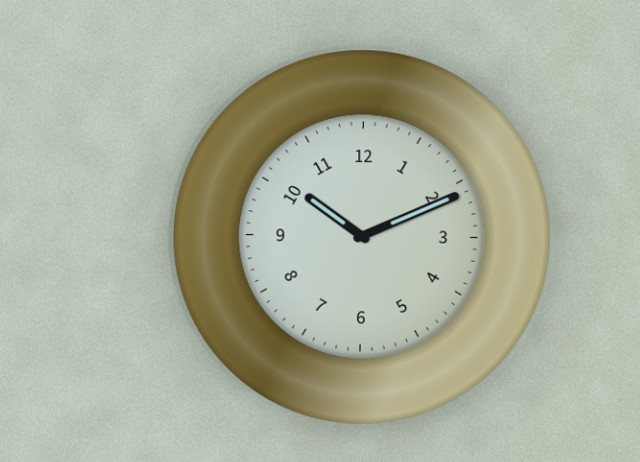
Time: h=10 m=11
